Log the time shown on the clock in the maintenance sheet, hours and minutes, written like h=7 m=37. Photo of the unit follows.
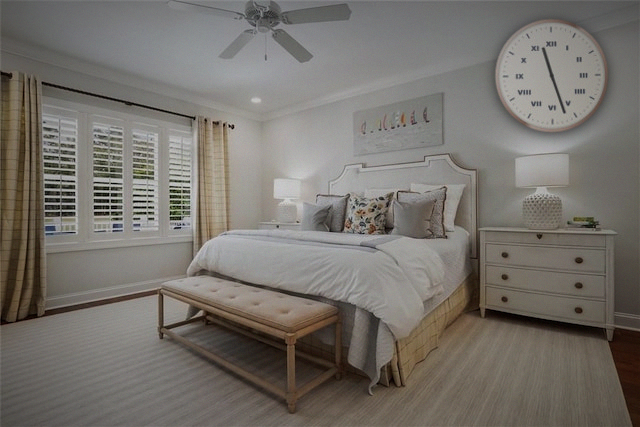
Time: h=11 m=27
